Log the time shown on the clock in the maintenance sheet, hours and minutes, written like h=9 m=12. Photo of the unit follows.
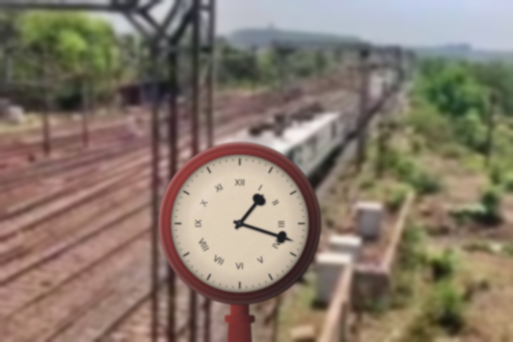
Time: h=1 m=18
